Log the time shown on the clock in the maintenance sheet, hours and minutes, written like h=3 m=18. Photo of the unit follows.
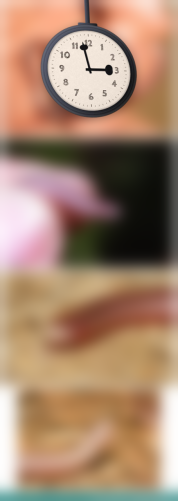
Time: h=2 m=58
